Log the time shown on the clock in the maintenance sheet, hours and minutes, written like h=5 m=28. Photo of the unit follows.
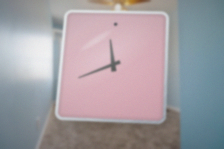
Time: h=11 m=41
